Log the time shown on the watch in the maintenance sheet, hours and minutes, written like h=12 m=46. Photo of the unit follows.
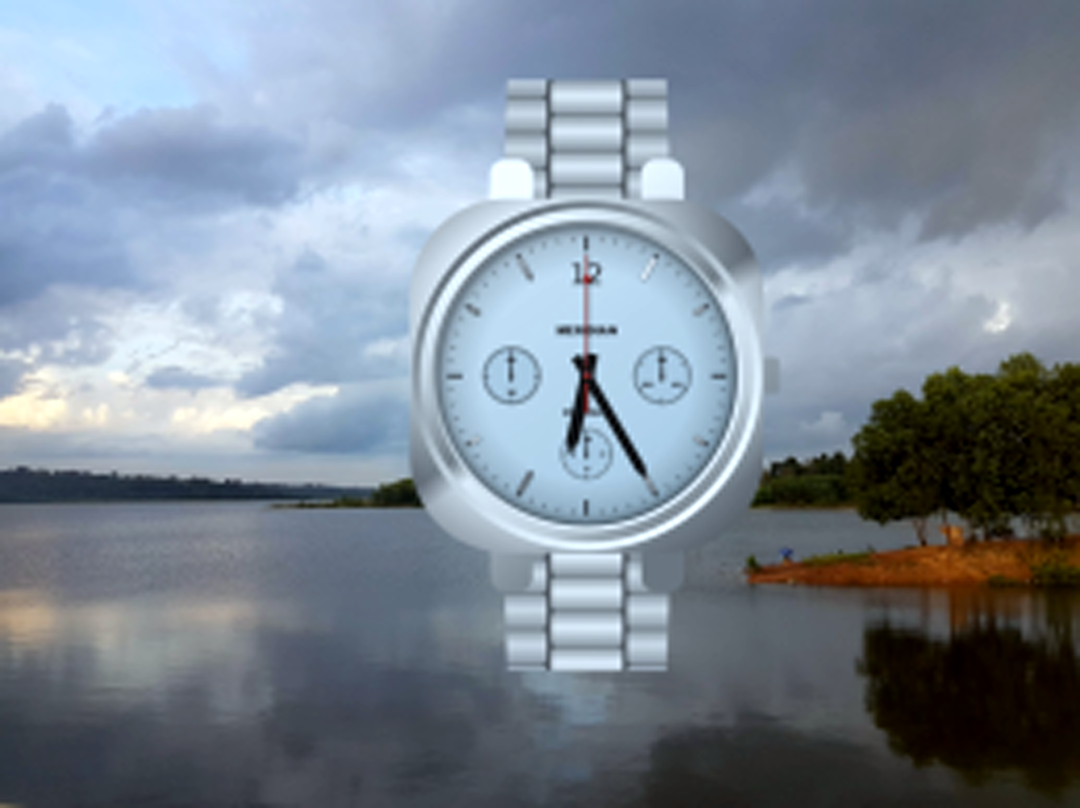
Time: h=6 m=25
